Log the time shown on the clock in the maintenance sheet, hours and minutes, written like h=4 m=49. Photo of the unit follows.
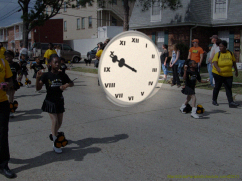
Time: h=9 m=49
